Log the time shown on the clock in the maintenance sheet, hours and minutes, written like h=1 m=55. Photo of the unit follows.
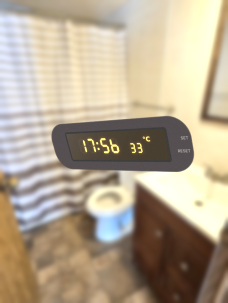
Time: h=17 m=56
